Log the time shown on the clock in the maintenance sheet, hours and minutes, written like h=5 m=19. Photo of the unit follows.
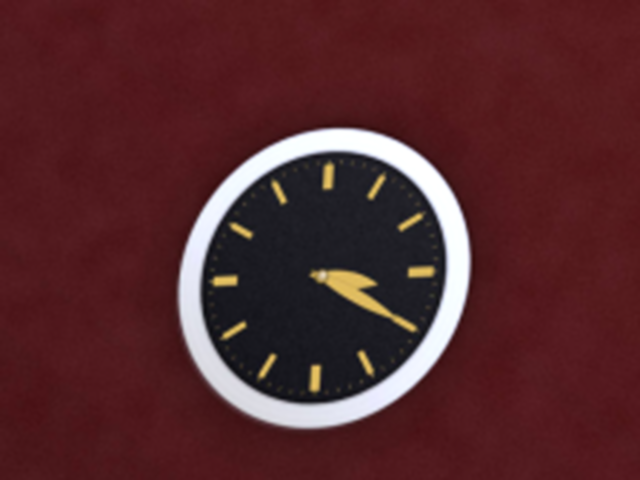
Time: h=3 m=20
